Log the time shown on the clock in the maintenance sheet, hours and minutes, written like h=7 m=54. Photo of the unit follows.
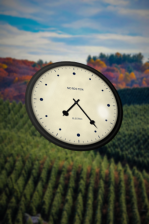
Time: h=7 m=24
